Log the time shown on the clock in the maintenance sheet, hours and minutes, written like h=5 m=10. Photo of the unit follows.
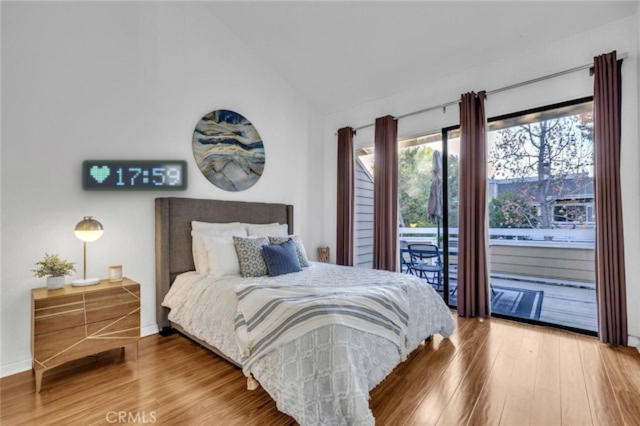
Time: h=17 m=59
